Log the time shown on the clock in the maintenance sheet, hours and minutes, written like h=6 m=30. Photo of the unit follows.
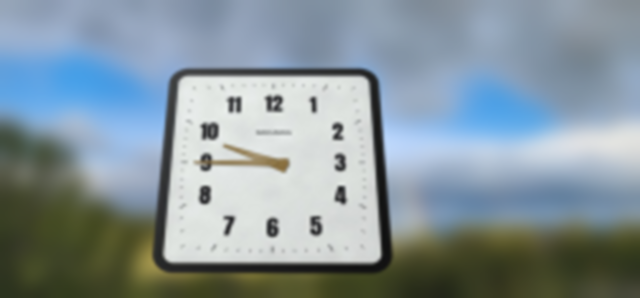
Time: h=9 m=45
